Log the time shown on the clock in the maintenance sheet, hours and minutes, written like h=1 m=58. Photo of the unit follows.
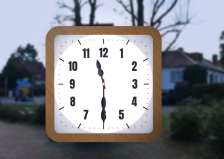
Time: h=11 m=30
